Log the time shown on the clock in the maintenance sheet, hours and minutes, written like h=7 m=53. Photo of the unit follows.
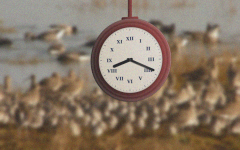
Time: h=8 m=19
